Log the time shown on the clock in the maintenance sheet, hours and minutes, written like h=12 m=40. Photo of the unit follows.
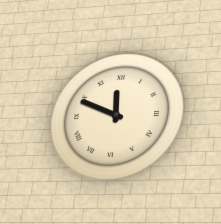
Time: h=11 m=49
